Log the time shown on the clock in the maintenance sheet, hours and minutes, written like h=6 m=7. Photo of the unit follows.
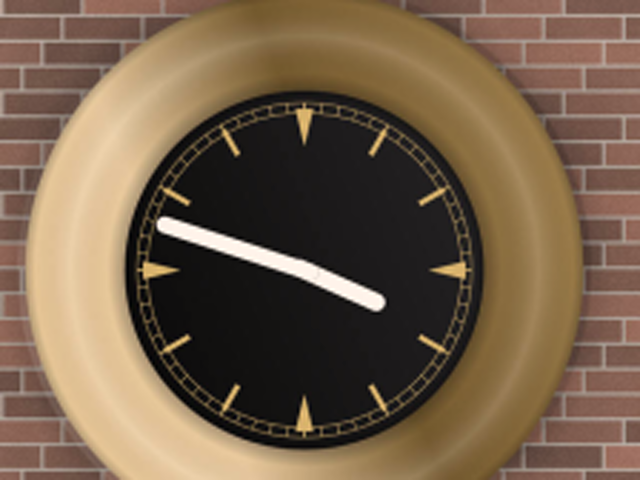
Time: h=3 m=48
